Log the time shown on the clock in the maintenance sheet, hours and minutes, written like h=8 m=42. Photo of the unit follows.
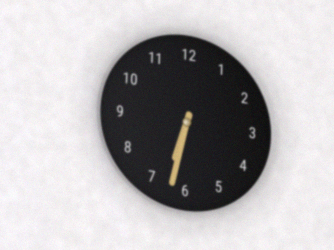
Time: h=6 m=32
